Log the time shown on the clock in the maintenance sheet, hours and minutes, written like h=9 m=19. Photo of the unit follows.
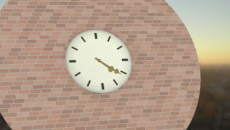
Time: h=4 m=21
